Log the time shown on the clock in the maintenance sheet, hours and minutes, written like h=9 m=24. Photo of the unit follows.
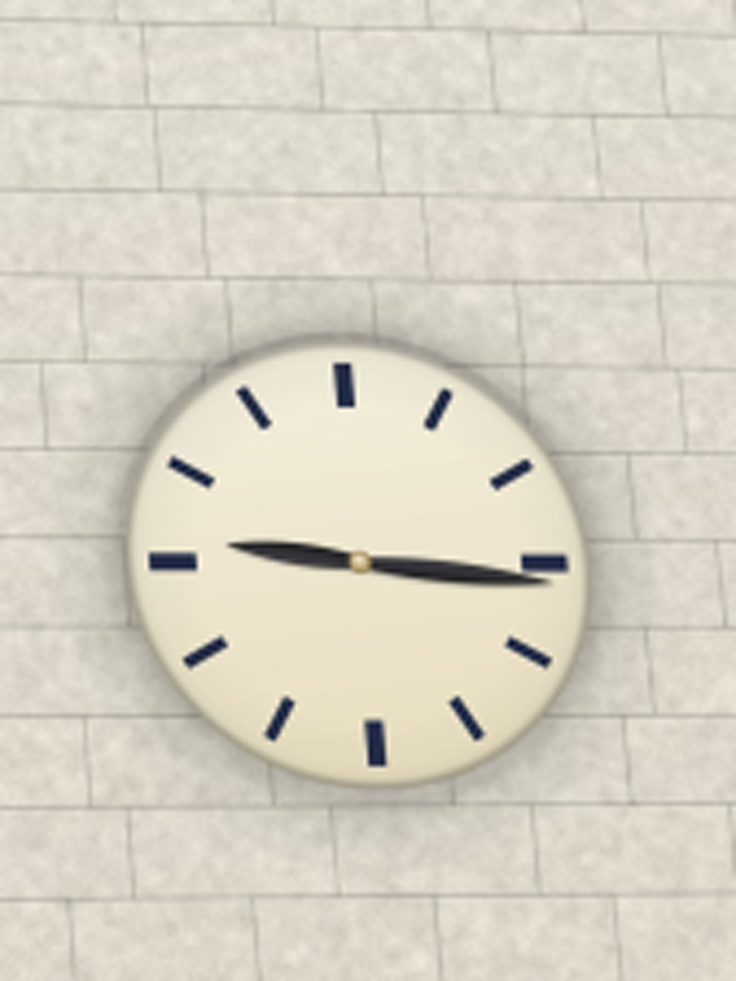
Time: h=9 m=16
